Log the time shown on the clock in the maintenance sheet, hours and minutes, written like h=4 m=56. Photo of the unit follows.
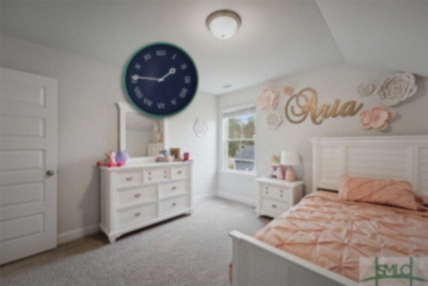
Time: h=1 m=46
